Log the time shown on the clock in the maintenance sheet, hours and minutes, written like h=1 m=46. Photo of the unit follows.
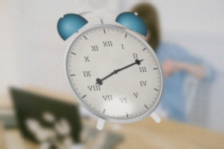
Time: h=8 m=12
